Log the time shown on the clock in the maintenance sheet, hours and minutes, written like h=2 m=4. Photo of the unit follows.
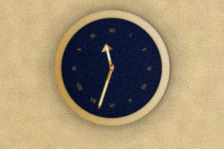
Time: h=11 m=33
